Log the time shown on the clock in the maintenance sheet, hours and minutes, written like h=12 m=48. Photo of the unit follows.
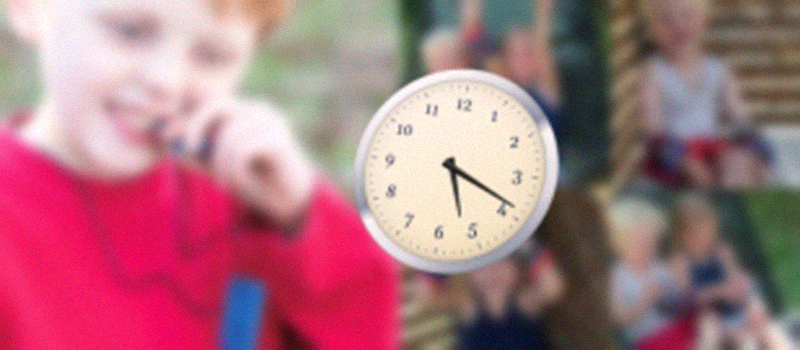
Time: h=5 m=19
